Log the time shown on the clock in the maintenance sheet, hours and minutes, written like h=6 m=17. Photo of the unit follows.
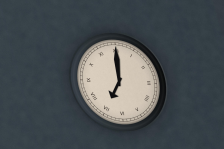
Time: h=7 m=0
